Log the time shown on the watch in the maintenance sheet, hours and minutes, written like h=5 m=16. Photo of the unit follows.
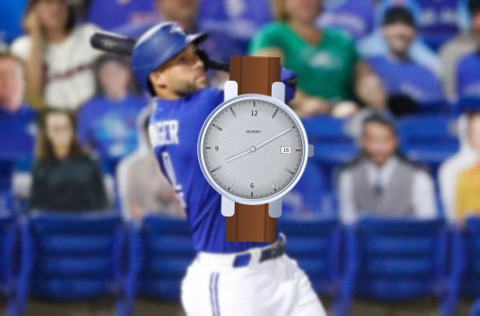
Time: h=8 m=10
